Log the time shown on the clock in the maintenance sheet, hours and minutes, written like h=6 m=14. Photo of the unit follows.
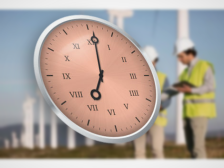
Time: h=7 m=1
